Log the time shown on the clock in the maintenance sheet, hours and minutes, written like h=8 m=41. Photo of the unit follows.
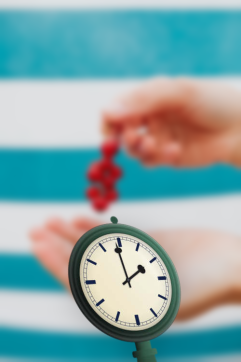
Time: h=1 m=59
